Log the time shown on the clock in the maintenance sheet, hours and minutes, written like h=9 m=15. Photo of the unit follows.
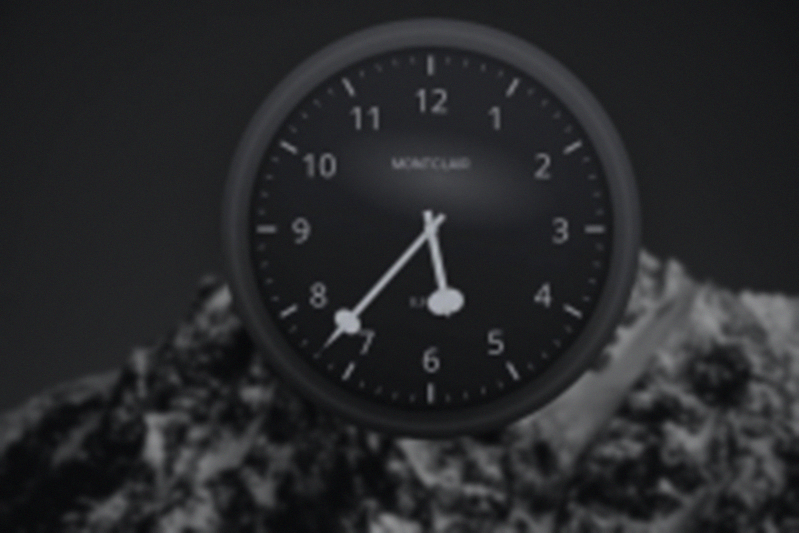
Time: h=5 m=37
